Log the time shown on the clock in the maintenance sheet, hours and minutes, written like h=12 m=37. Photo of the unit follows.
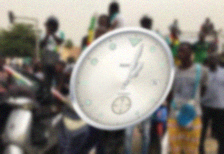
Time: h=1 m=2
